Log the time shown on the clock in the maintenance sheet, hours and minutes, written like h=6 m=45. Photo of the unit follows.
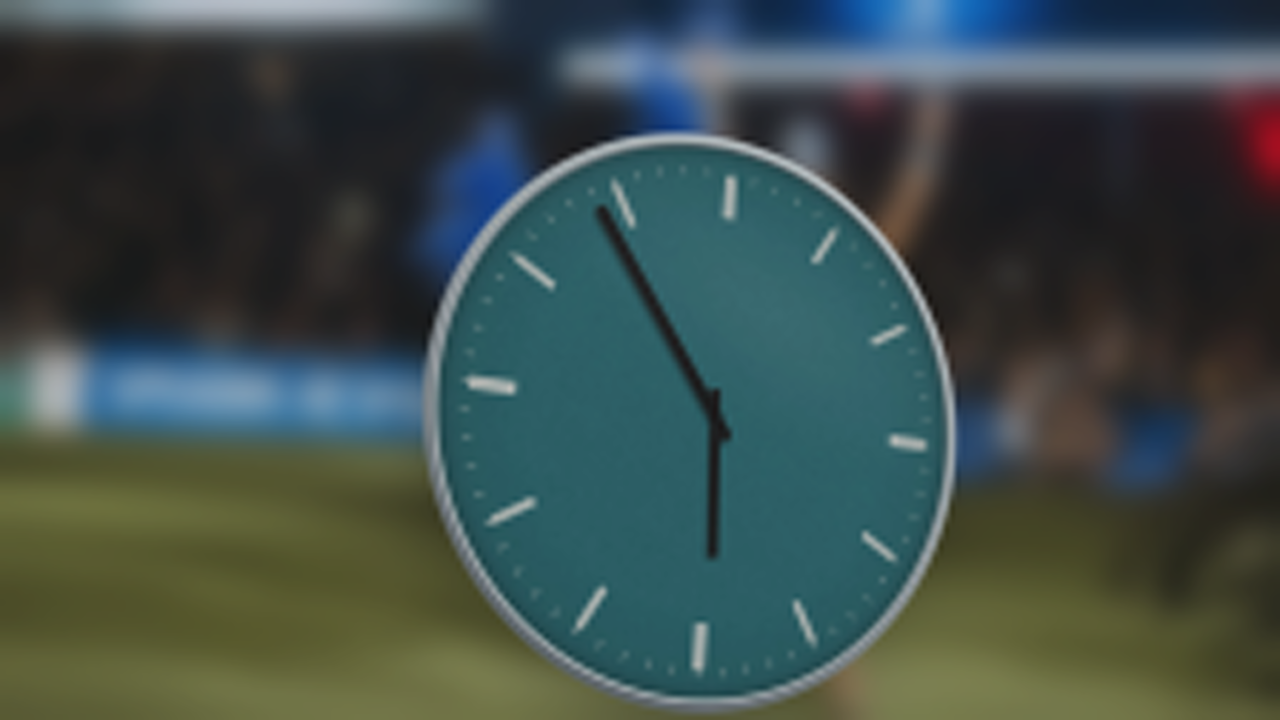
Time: h=5 m=54
